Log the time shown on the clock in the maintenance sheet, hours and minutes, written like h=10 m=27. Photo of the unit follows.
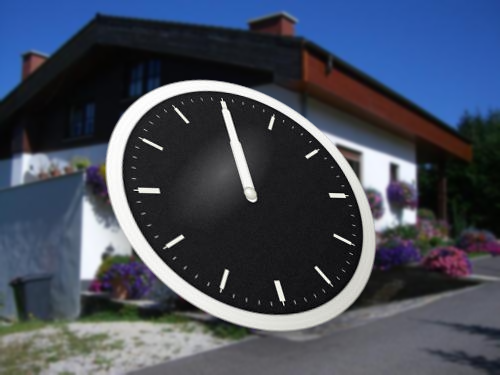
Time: h=12 m=0
